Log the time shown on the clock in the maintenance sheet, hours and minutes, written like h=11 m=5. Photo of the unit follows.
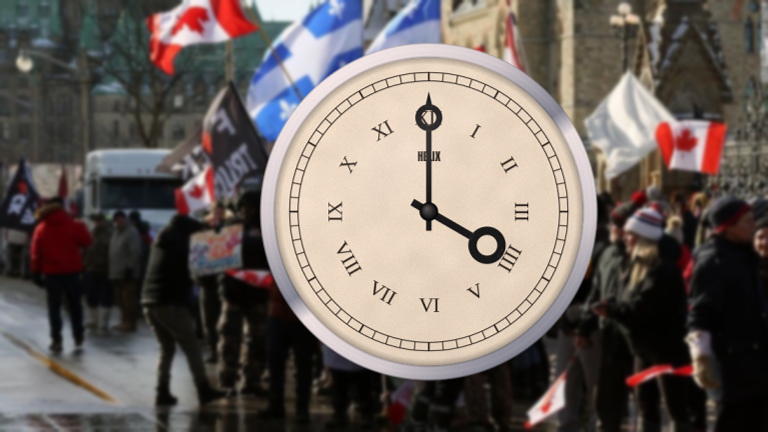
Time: h=4 m=0
